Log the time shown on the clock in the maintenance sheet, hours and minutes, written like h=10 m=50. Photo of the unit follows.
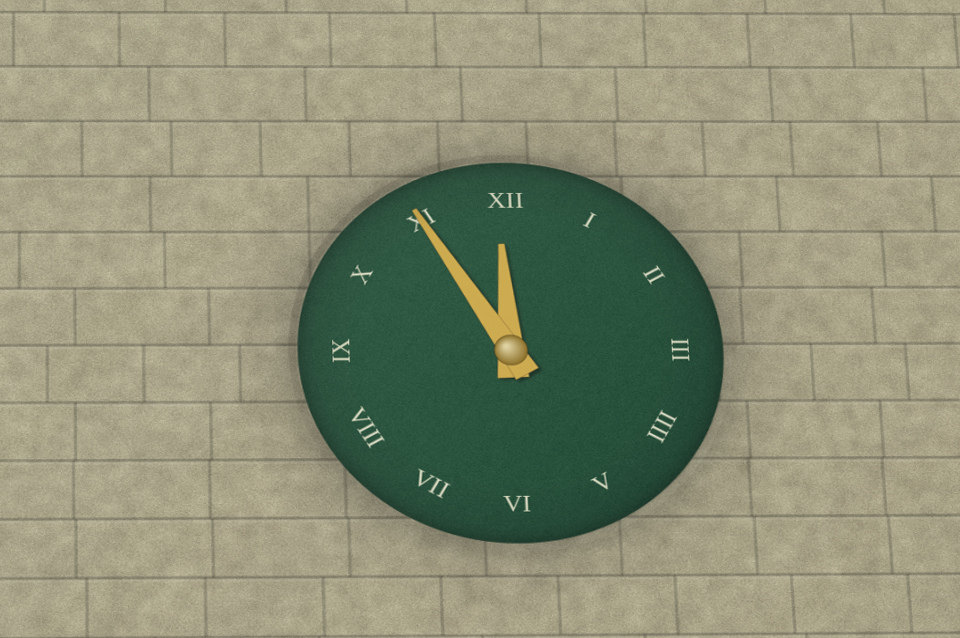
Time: h=11 m=55
